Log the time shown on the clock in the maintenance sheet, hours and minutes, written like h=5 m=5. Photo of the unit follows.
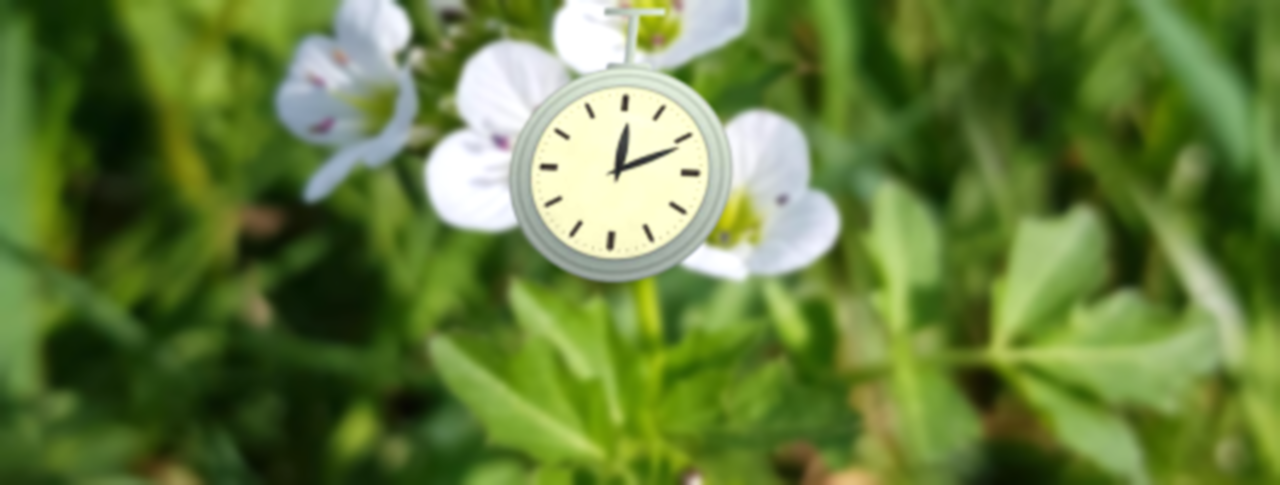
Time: h=12 m=11
